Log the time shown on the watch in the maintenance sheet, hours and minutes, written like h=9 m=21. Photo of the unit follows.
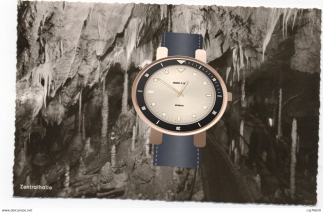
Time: h=12 m=51
